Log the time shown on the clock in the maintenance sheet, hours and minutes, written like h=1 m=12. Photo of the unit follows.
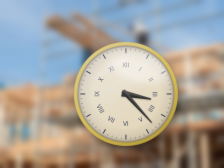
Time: h=3 m=23
